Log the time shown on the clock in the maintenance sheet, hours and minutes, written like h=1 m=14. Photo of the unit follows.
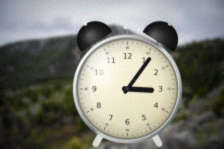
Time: h=3 m=6
